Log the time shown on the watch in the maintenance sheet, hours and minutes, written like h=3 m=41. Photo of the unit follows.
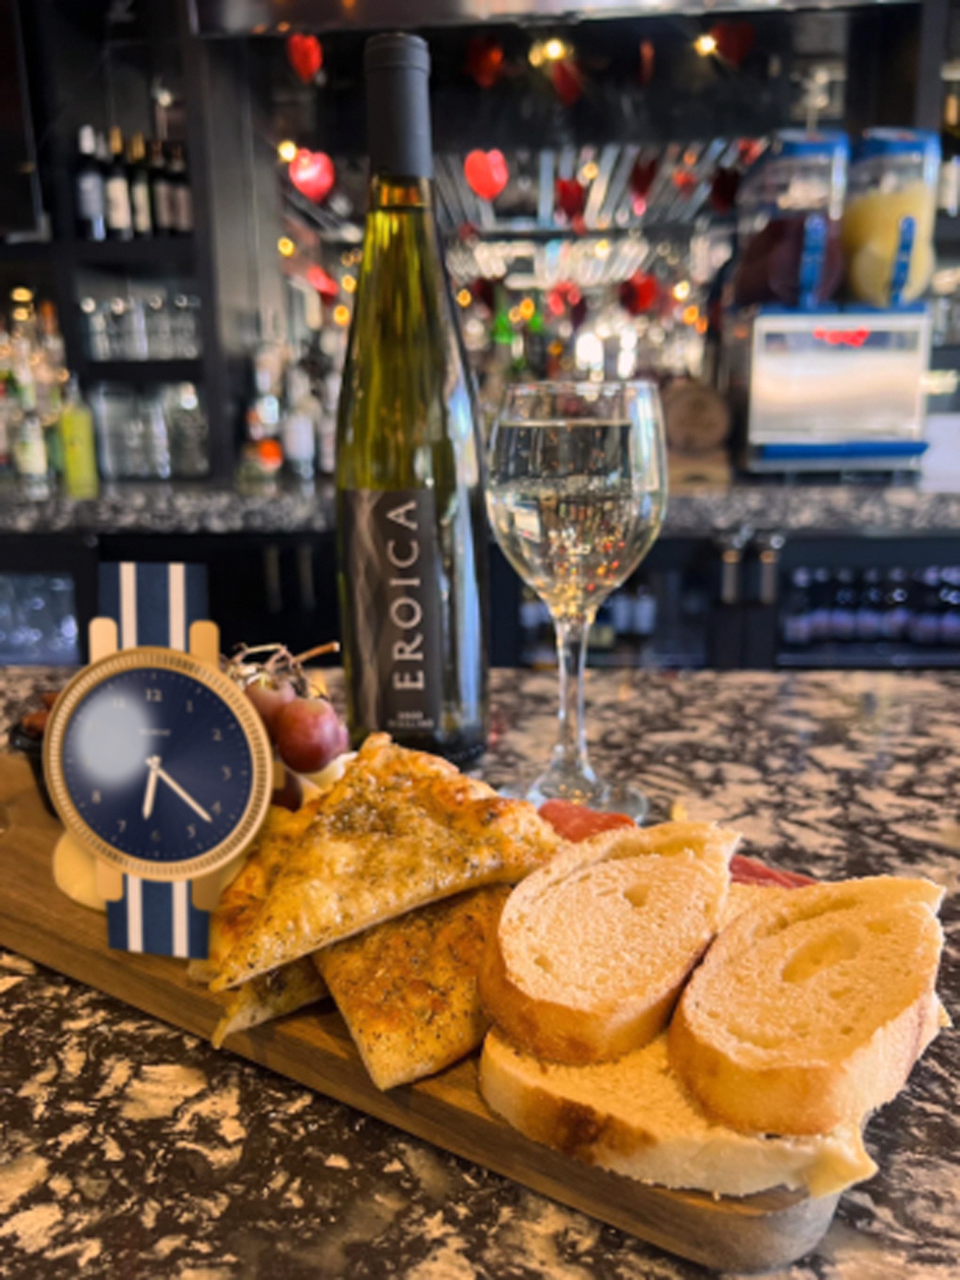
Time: h=6 m=22
